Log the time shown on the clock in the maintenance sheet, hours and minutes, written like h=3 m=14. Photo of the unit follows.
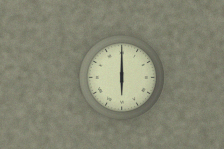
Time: h=6 m=0
